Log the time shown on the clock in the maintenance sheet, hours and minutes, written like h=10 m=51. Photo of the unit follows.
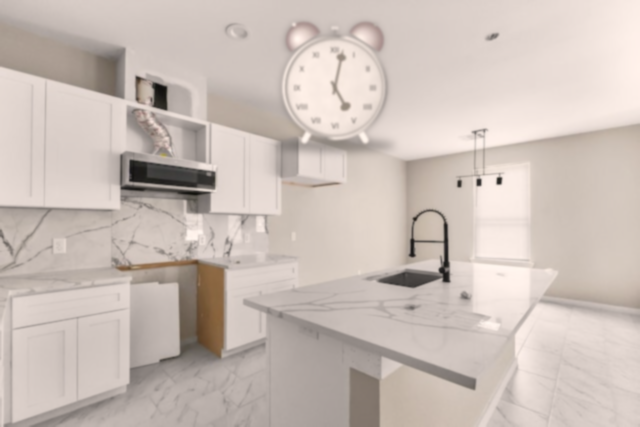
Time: h=5 m=2
